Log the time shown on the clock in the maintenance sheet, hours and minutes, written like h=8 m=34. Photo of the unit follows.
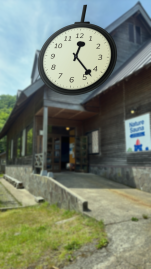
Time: h=12 m=23
